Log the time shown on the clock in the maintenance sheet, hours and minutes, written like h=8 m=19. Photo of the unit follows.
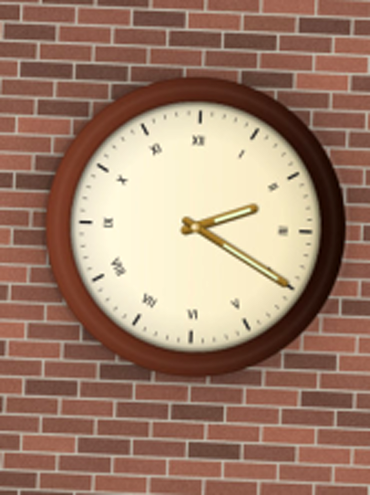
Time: h=2 m=20
